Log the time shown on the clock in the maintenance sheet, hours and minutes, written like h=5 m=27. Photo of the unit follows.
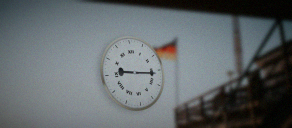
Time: h=9 m=16
